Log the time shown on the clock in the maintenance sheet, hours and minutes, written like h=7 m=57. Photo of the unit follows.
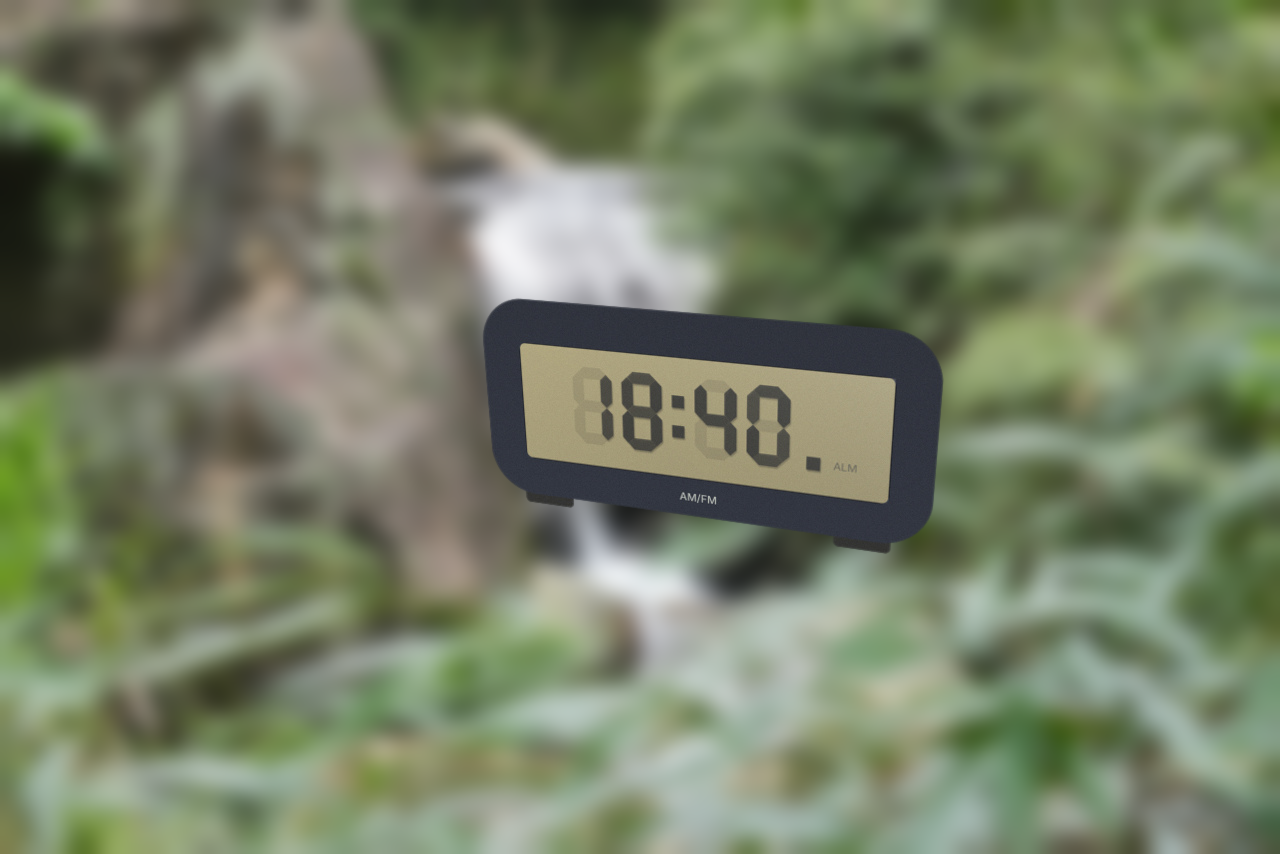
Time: h=18 m=40
